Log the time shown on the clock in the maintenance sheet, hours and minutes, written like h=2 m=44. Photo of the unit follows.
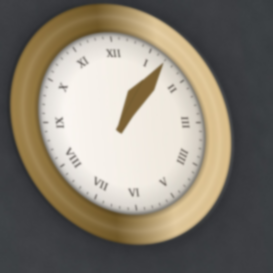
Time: h=1 m=7
